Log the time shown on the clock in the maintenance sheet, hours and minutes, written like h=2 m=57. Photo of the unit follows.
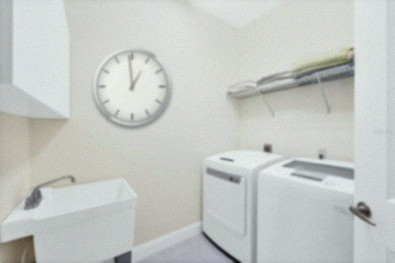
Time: h=12 m=59
